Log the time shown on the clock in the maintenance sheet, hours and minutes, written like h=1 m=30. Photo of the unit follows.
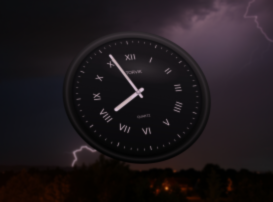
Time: h=7 m=56
